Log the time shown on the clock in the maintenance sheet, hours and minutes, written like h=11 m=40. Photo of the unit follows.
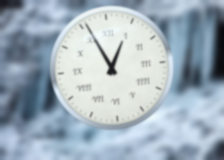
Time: h=12 m=56
